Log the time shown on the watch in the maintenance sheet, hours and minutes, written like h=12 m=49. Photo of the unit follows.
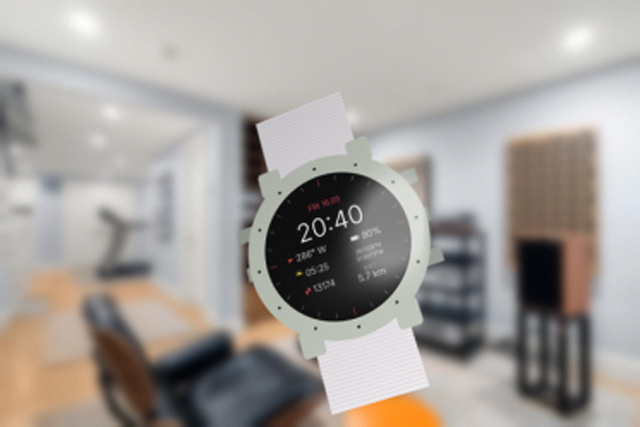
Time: h=20 m=40
